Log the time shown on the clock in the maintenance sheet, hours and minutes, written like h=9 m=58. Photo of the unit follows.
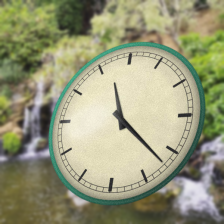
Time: h=11 m=22
